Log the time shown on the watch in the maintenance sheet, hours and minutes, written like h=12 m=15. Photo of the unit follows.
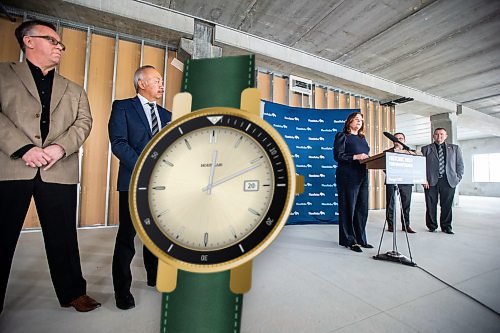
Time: h=12 m=11
